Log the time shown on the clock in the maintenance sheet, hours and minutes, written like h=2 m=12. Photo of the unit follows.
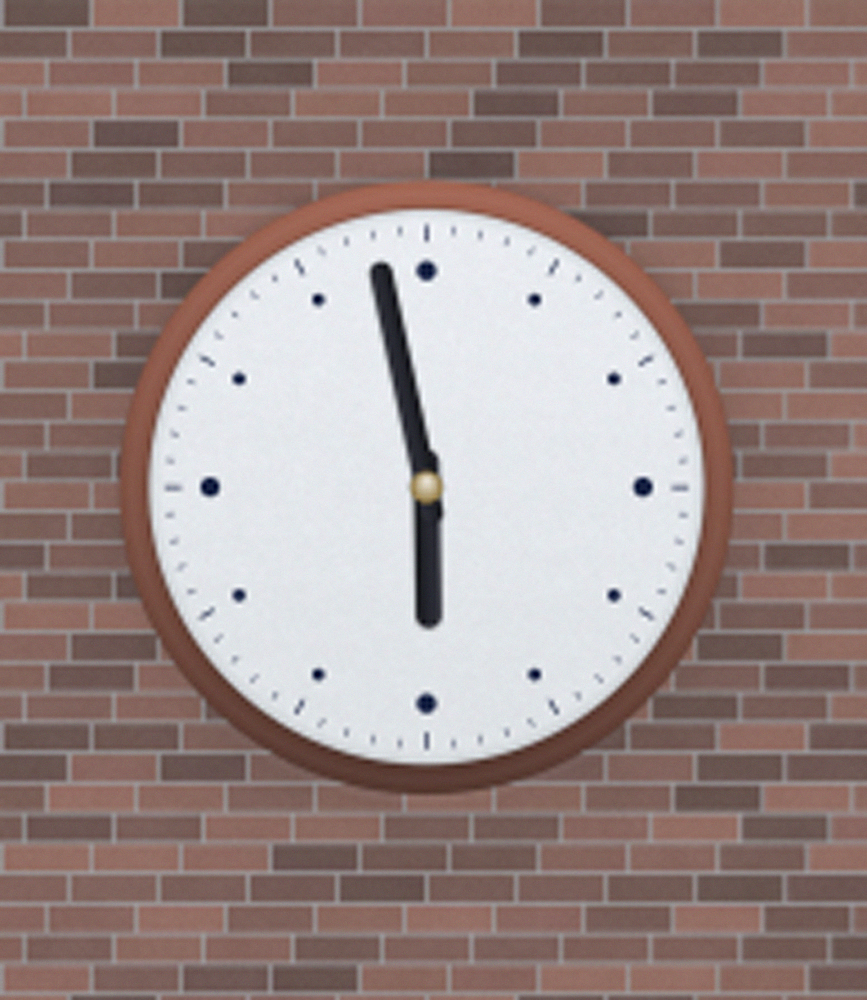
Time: h=5 m=58
